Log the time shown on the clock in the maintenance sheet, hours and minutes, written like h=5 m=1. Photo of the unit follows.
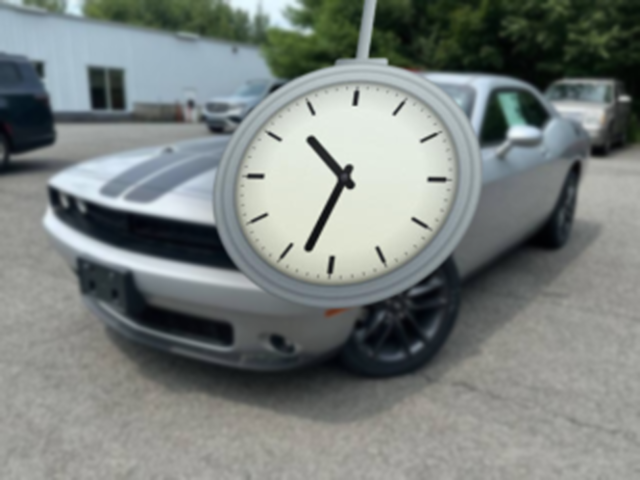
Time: h=10 m=33
